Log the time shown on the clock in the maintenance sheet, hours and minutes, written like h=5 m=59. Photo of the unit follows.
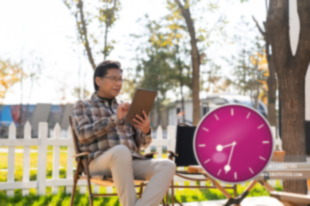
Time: h=8 m=33
